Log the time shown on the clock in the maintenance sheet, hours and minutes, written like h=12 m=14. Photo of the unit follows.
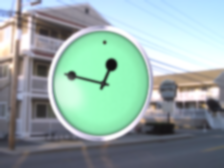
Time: h=12 m=47
